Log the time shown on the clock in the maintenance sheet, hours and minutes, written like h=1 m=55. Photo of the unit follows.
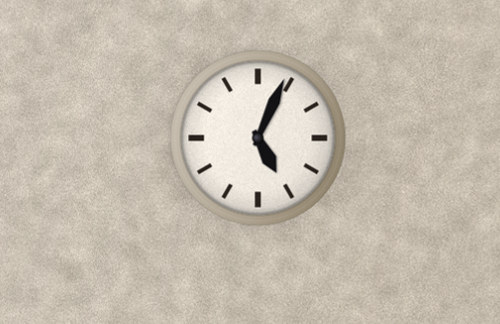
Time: h=5 m=4
